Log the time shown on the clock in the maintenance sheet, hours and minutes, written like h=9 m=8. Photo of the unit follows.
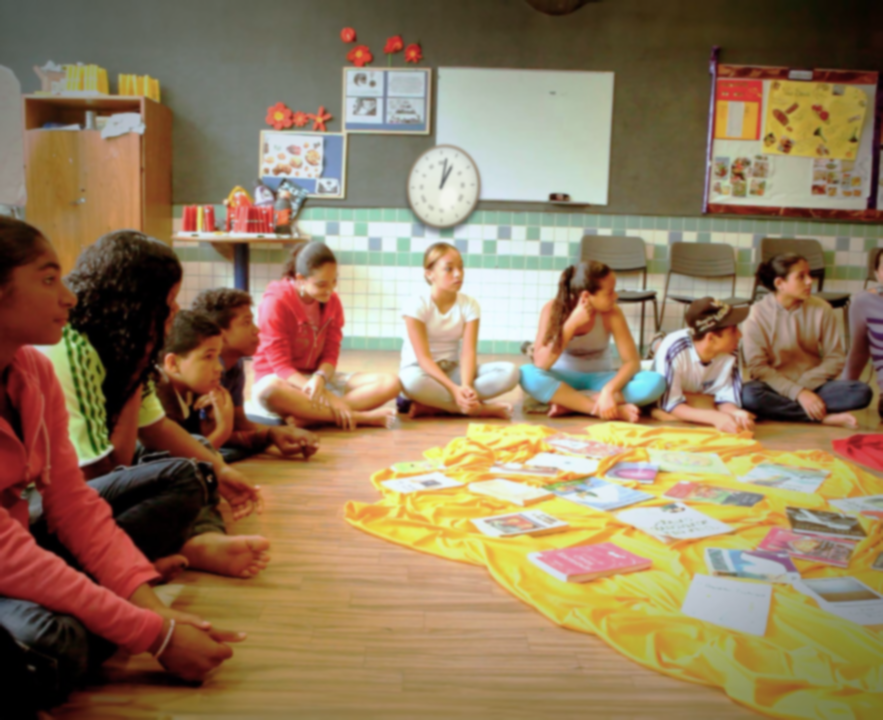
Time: h=1 m=2
